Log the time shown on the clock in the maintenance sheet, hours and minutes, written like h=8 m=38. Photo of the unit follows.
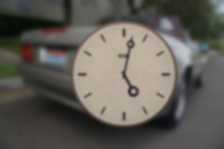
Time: h=5 m=2
